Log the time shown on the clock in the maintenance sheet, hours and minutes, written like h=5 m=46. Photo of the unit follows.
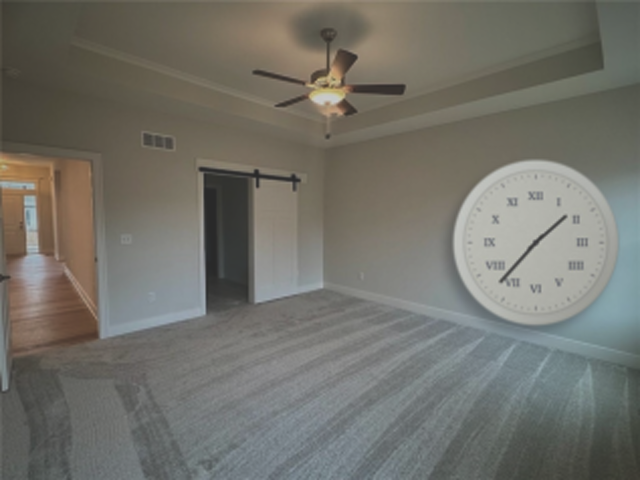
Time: h=1 m=37
